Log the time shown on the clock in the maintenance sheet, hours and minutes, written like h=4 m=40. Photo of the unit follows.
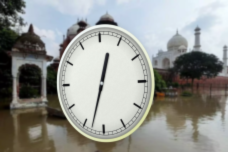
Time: h=12 m=33
